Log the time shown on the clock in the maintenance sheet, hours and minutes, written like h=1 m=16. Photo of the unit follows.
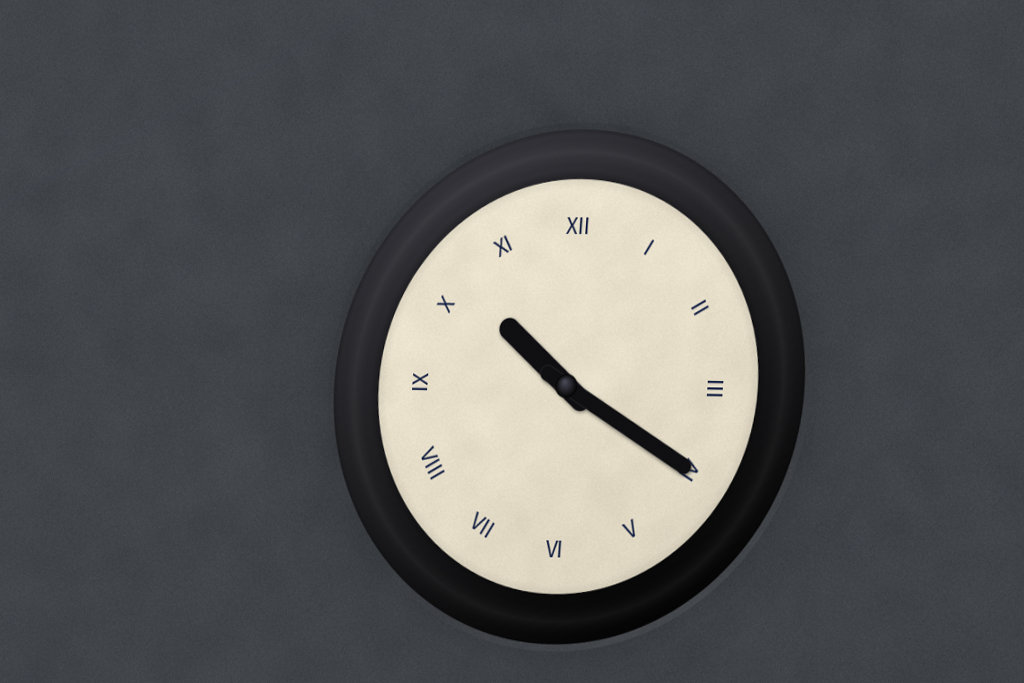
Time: h=10 m=20
